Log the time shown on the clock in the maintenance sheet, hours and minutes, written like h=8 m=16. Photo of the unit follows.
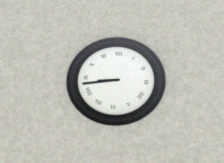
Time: h=8 m=43
